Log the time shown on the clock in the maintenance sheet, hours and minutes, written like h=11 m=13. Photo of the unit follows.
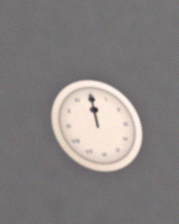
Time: h=12 m=0
